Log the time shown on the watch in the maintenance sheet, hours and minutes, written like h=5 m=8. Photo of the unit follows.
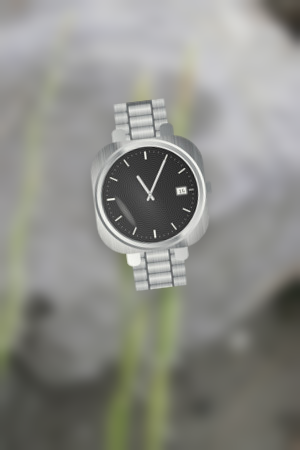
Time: h=11 m=5
